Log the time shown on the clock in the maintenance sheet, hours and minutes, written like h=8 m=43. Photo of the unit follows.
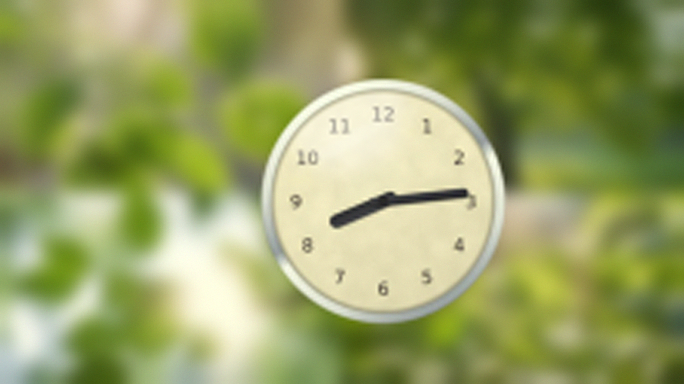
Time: h=8 m=14
